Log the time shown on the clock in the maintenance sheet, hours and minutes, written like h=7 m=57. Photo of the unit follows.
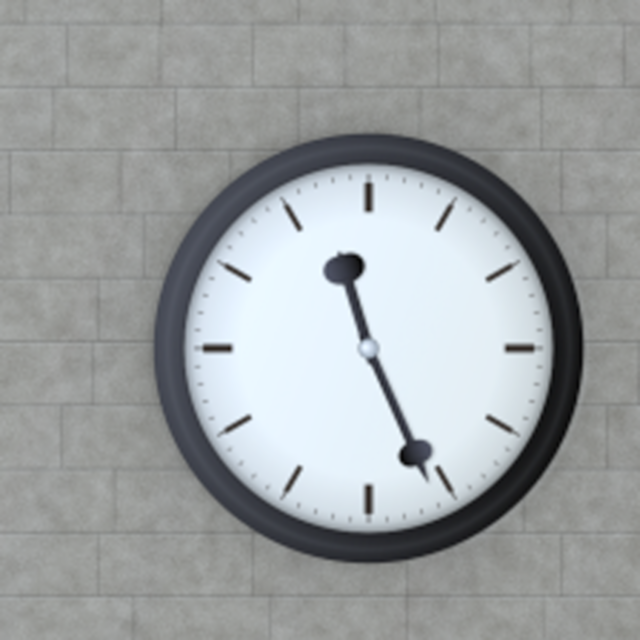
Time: h=11 m=26
